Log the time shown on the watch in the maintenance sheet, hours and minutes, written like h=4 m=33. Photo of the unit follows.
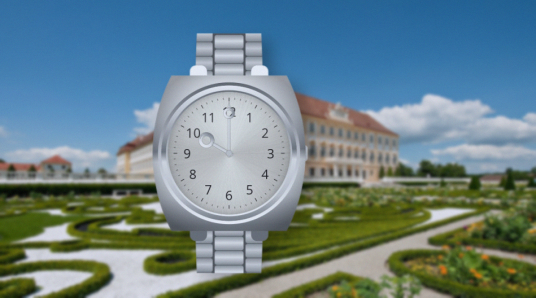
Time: h=10 m=0
